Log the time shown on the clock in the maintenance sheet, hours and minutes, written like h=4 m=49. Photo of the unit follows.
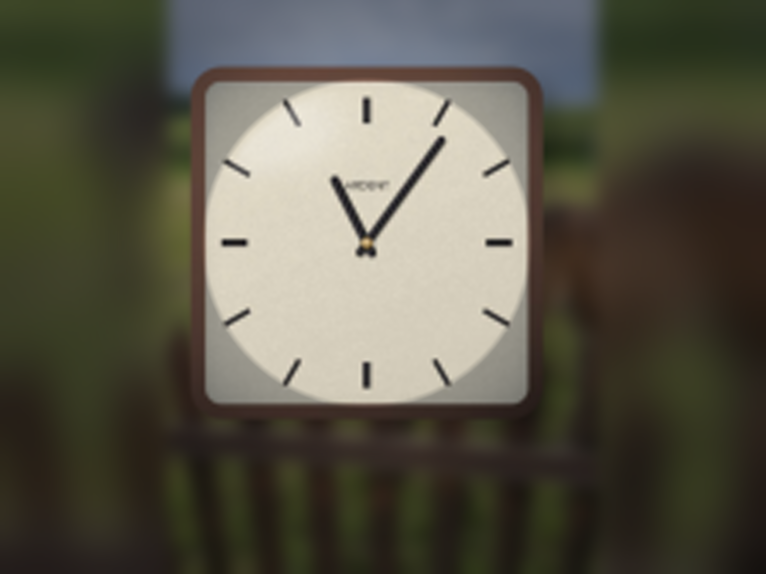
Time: h=11 m=6
